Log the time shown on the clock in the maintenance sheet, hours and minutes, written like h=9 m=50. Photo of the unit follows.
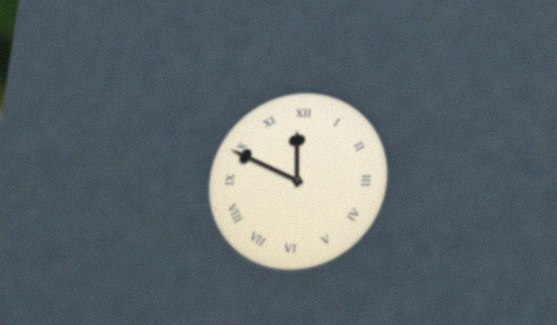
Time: h=11 m=49
